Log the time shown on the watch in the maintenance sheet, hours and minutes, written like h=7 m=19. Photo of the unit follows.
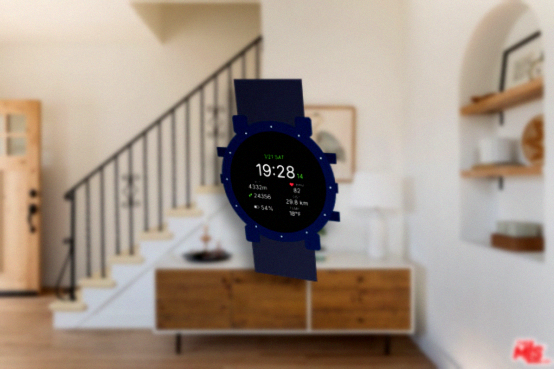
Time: h=19 m=28
